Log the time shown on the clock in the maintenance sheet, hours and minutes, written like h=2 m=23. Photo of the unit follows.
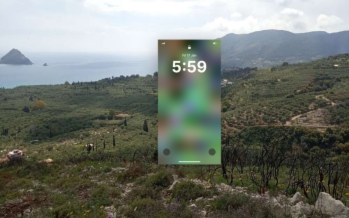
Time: h=5 m=59
